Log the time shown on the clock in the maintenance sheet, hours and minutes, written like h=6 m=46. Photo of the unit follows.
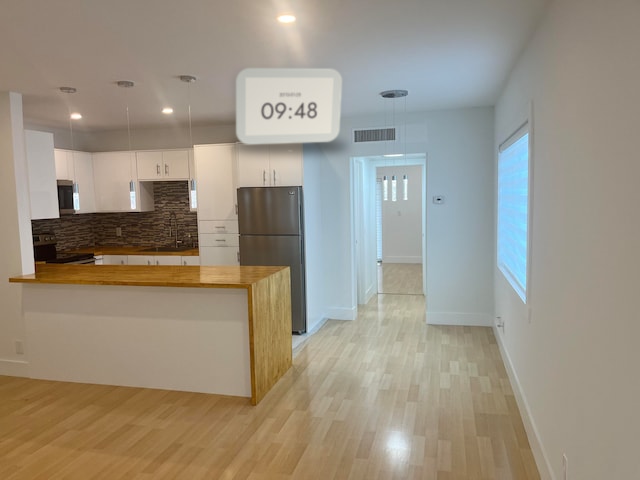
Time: h=9 m=48
